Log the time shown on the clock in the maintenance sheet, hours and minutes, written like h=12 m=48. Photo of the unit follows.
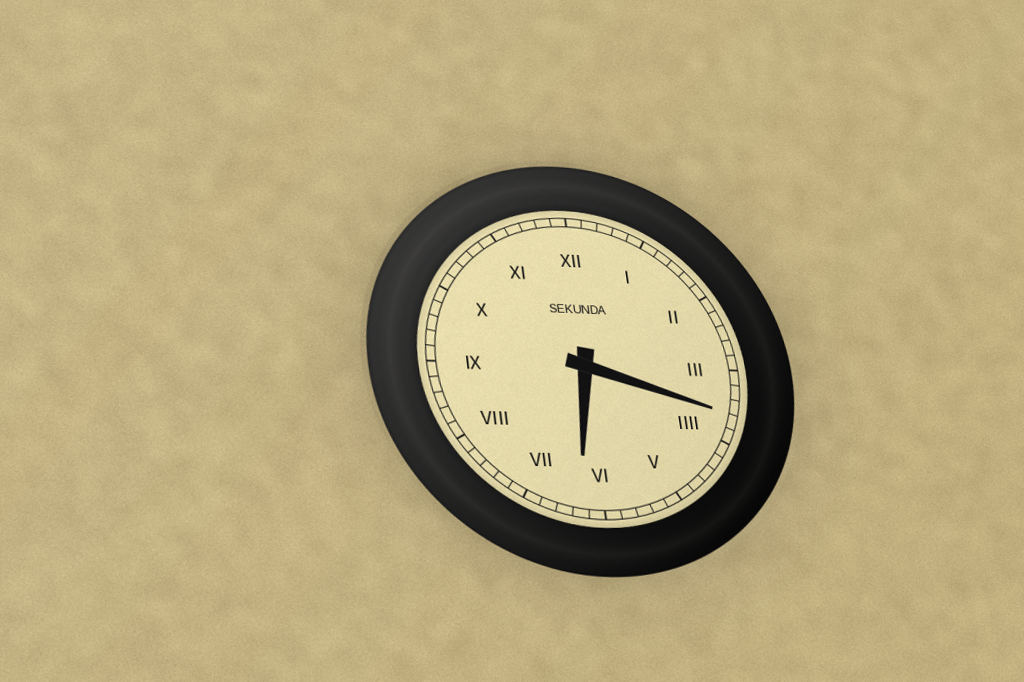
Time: h=6 m=18
